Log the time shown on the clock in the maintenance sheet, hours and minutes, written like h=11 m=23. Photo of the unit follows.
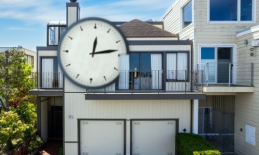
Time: h=12 m=13
